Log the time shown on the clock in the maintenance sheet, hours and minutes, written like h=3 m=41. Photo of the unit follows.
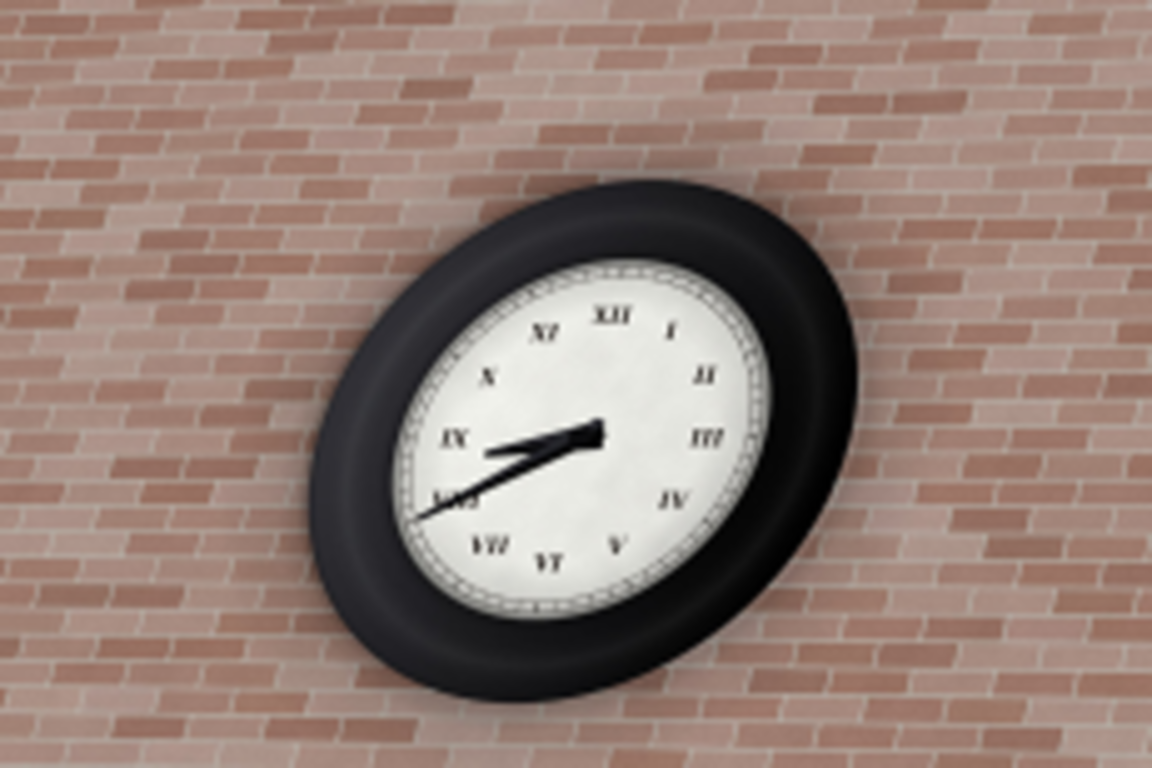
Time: h=8 m=40
